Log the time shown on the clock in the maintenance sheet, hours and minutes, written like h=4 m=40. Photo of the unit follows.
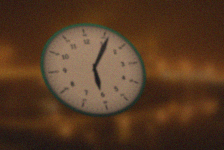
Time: h=6 m=6
